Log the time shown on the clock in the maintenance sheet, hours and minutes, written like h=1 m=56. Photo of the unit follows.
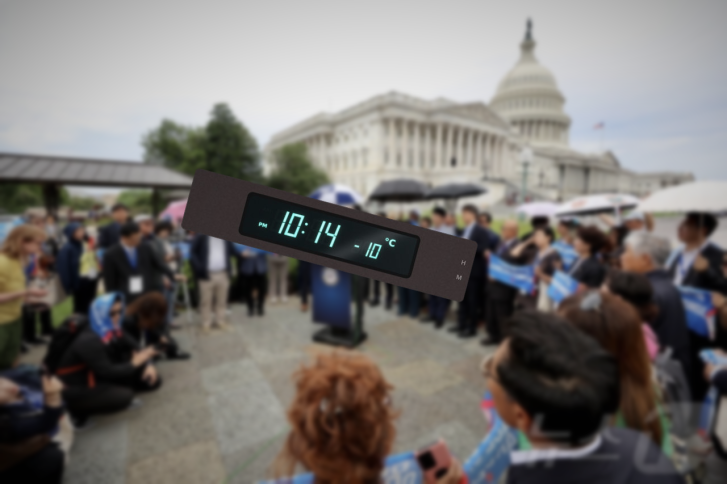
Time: h=10 m=14
